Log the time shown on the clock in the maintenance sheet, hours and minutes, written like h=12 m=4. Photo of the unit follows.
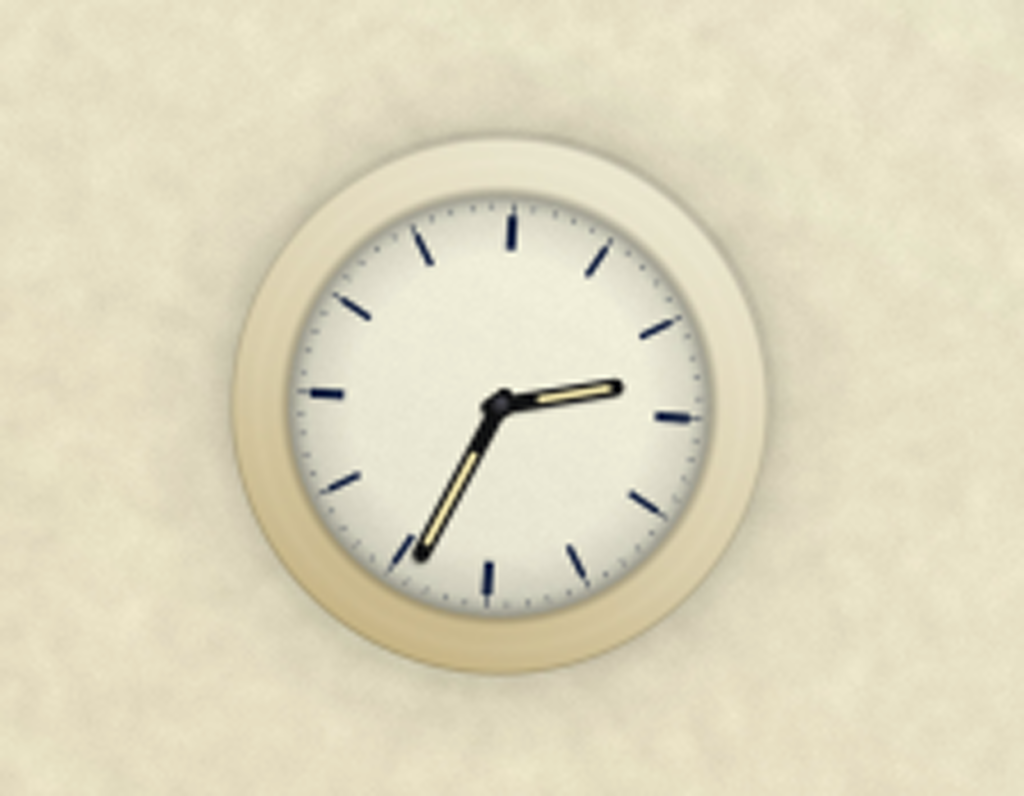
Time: h=2 m=34
